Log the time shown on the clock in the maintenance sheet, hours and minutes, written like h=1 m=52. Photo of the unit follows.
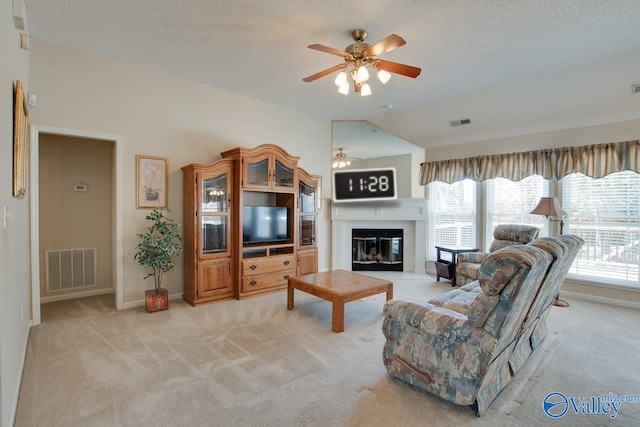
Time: h=11 m=28
